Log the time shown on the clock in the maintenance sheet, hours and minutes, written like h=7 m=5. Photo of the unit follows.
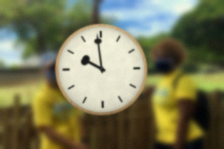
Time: h=9 m=59
